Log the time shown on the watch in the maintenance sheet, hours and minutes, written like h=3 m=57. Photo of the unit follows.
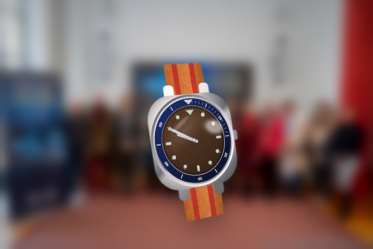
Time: h=9 m=50
